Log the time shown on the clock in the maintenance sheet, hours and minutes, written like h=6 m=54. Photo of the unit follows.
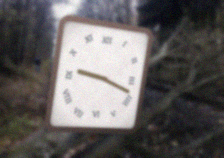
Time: h=9 m=18
